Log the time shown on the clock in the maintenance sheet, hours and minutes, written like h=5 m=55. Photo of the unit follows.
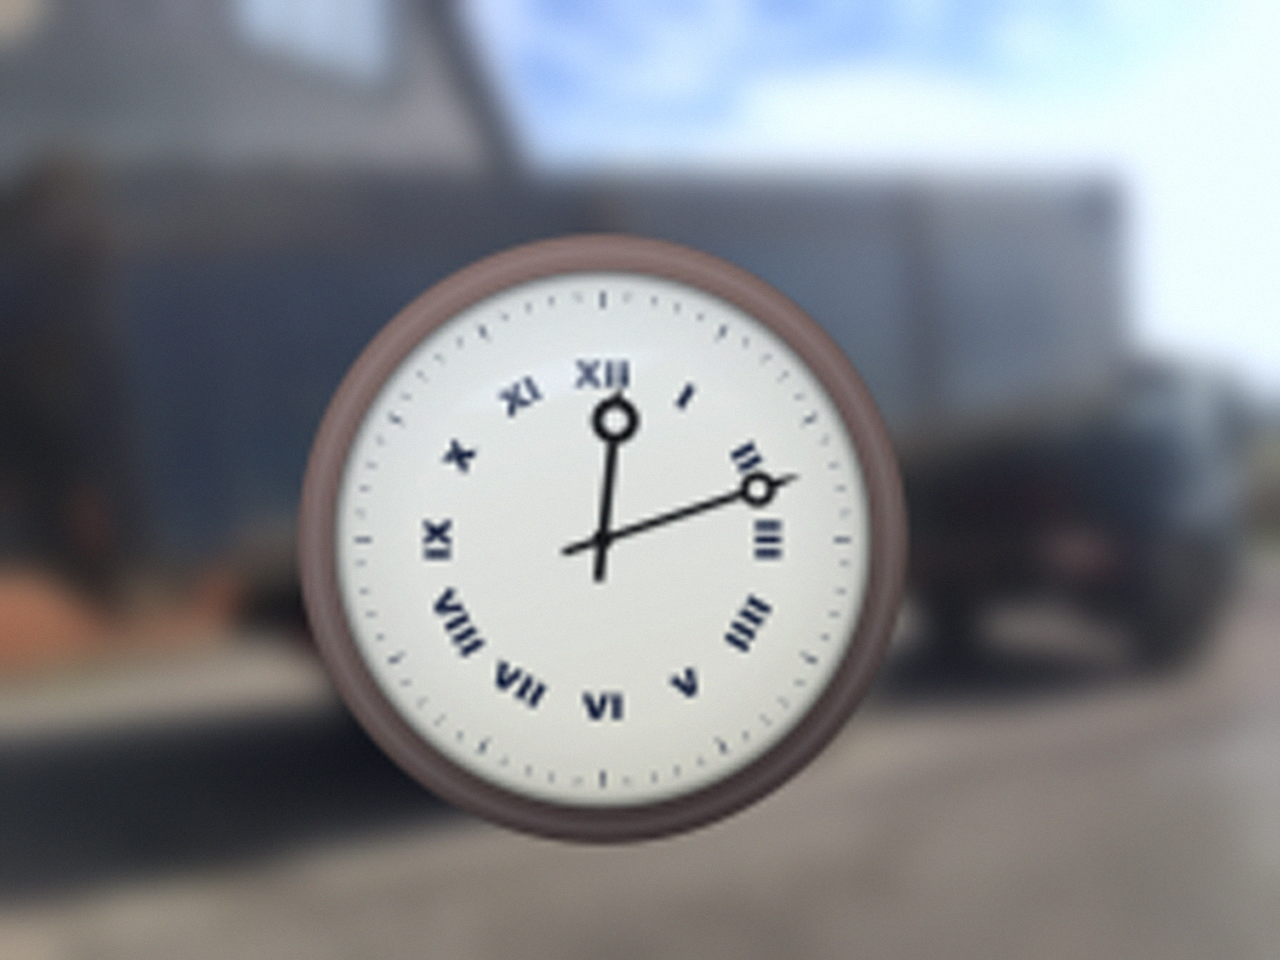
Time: h=12 m=12
